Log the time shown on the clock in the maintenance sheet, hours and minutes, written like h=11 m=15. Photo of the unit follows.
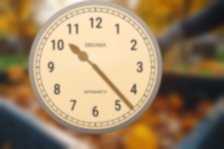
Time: h=10 m=23
